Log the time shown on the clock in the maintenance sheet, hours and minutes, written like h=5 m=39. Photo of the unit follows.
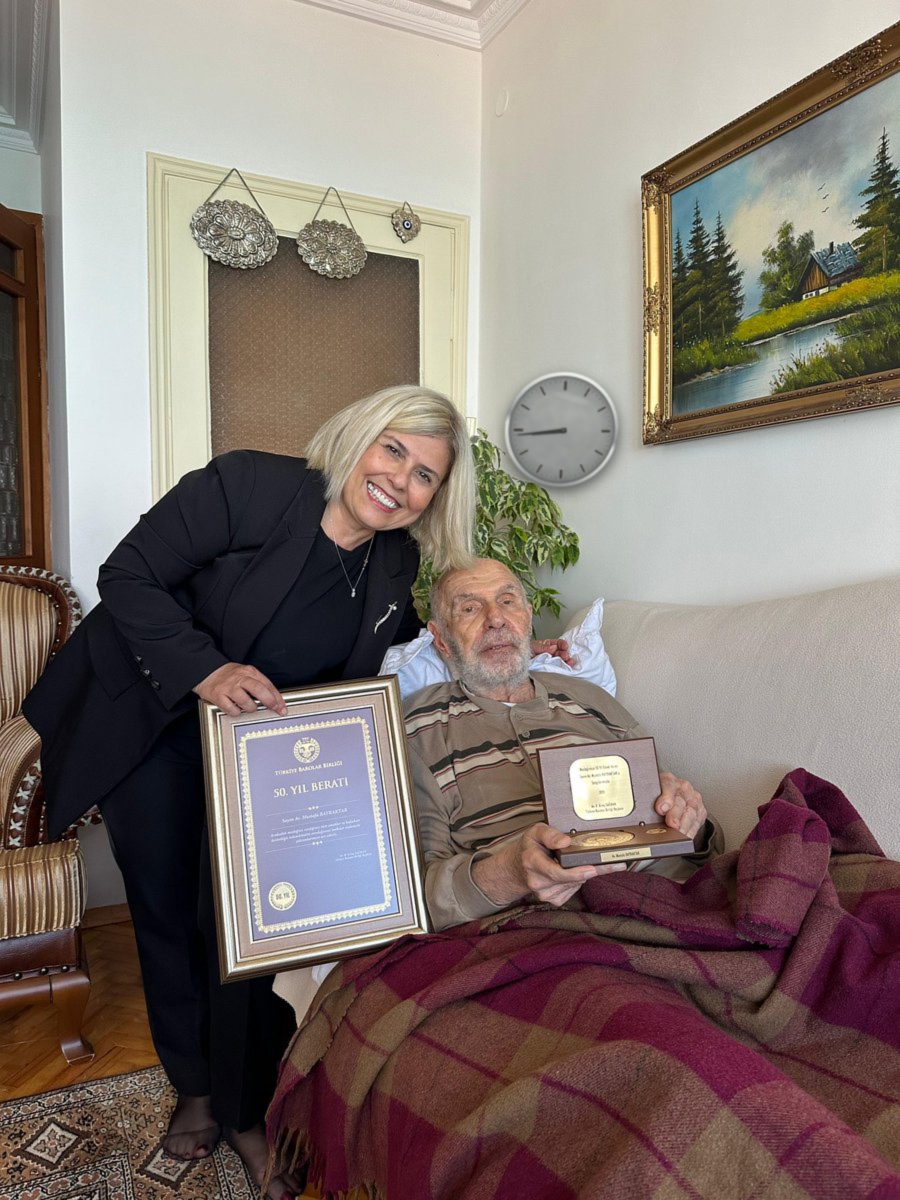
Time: h=8 m=44
